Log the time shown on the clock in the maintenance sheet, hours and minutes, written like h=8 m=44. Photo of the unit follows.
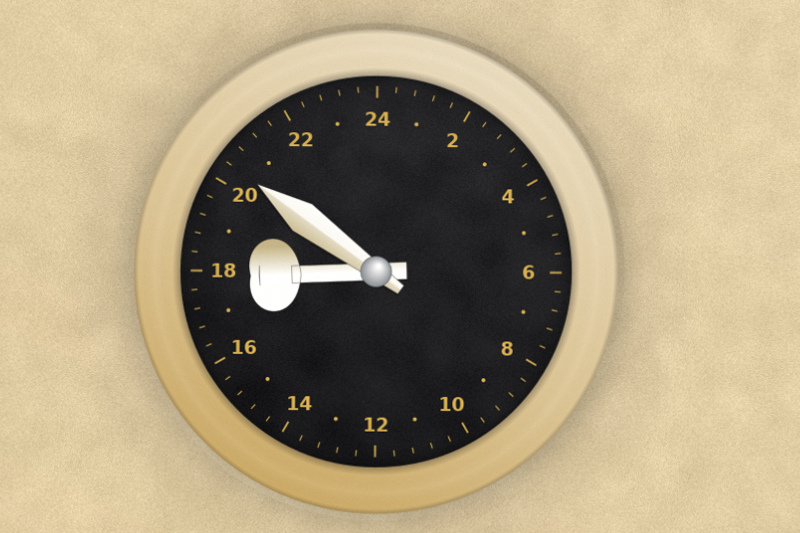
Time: h=17 m=51
